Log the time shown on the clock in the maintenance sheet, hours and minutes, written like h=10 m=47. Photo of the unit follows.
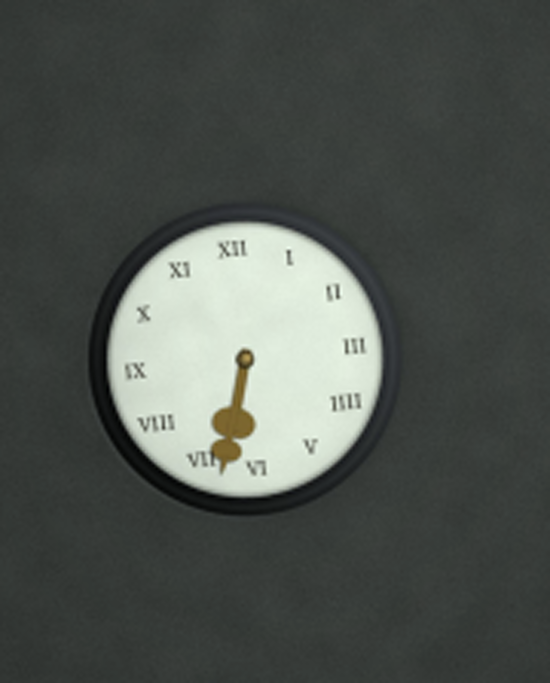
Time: h=6 m=33
